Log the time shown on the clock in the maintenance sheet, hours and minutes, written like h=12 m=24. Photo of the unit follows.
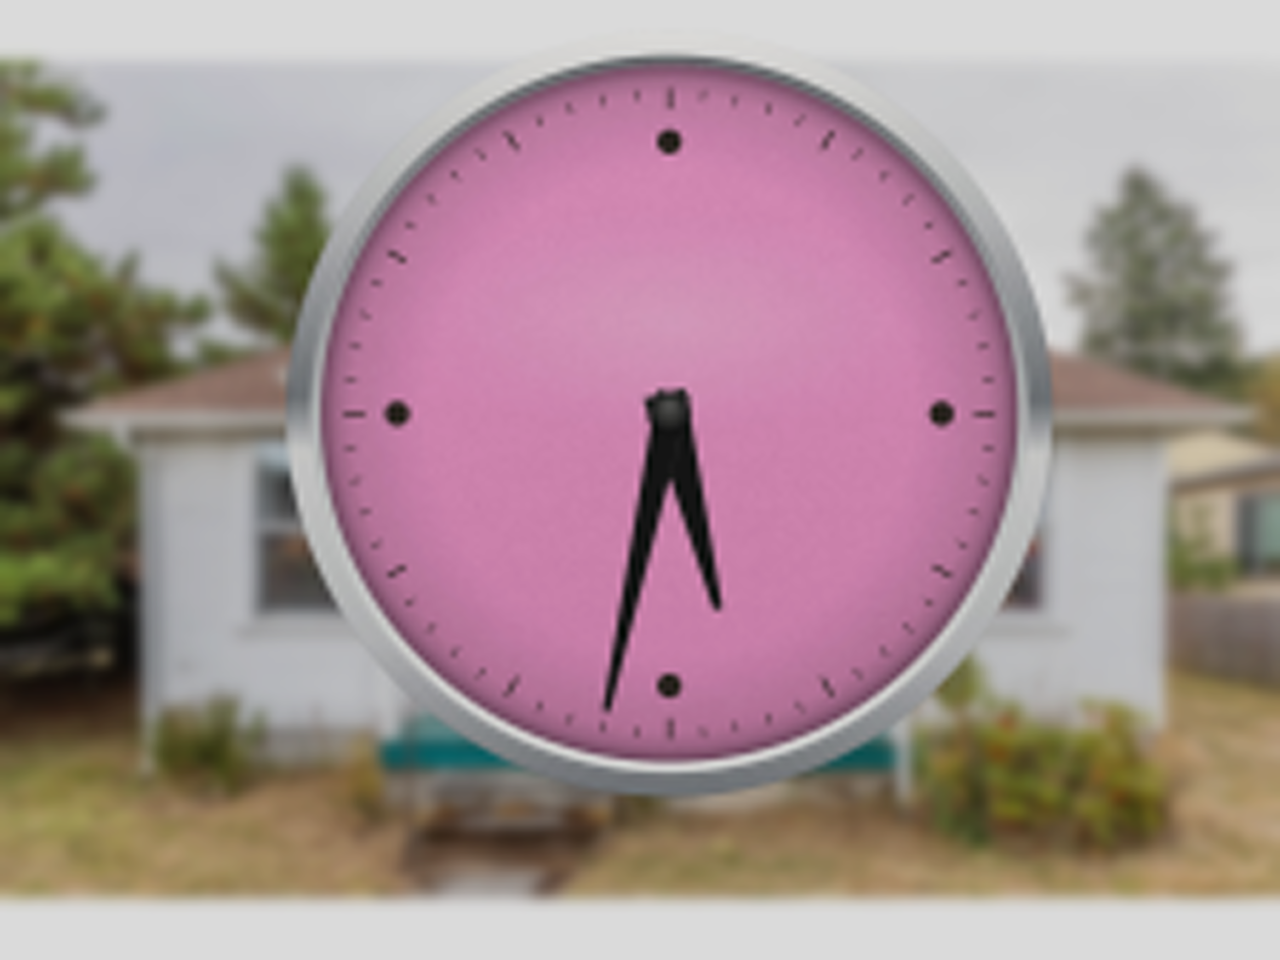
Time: h=5 m=32
